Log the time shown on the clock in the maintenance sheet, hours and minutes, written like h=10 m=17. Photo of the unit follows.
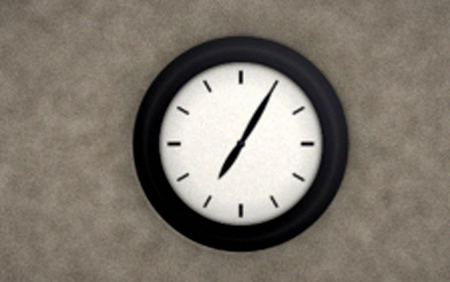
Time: h=7 m=5
